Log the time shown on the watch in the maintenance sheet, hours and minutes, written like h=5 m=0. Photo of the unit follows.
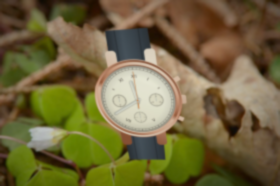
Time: h=11 m=40
